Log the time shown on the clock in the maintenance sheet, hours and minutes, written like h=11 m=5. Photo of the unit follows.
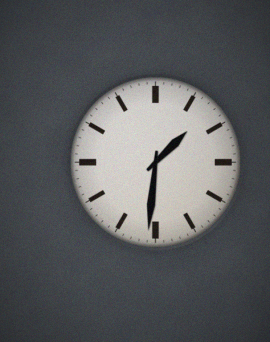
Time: h=1 m=31
